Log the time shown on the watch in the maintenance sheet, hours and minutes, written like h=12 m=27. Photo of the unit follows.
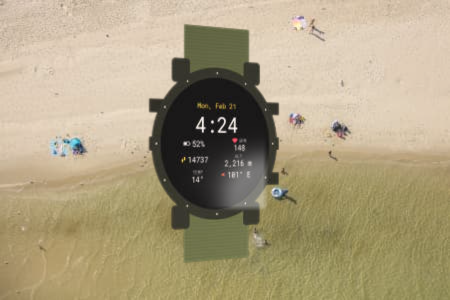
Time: h=4 m=24
